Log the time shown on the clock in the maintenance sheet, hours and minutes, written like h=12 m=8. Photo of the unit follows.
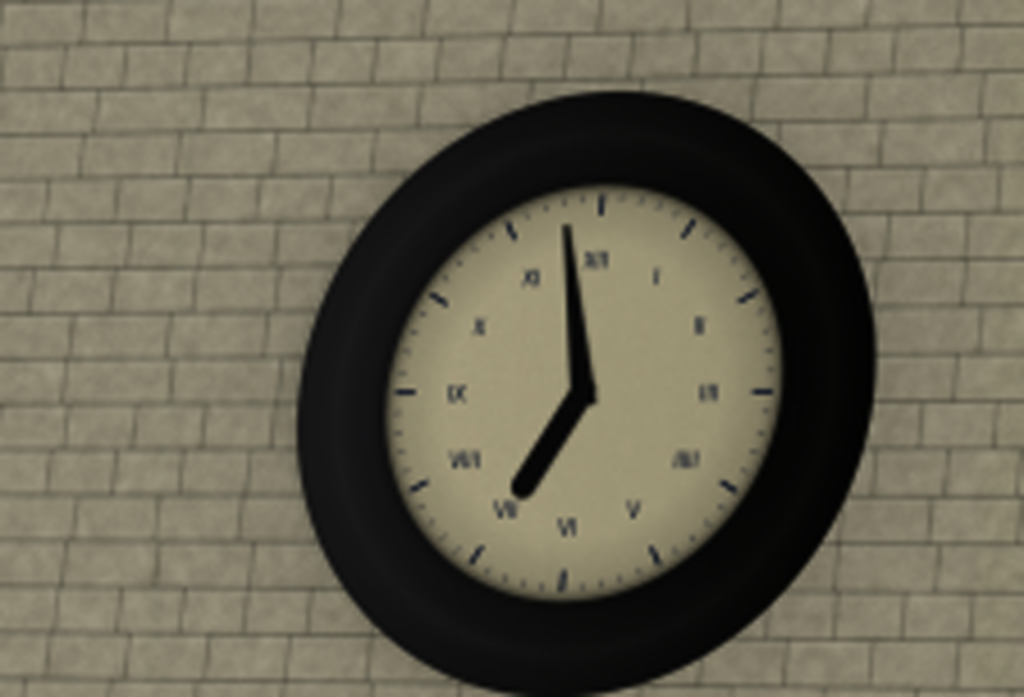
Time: h=6 m=58
